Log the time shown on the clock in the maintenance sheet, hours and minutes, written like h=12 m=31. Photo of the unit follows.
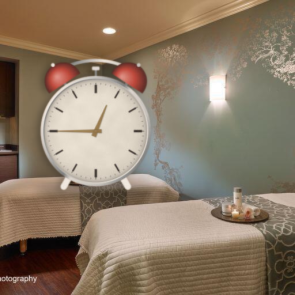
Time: h=12 m=45
